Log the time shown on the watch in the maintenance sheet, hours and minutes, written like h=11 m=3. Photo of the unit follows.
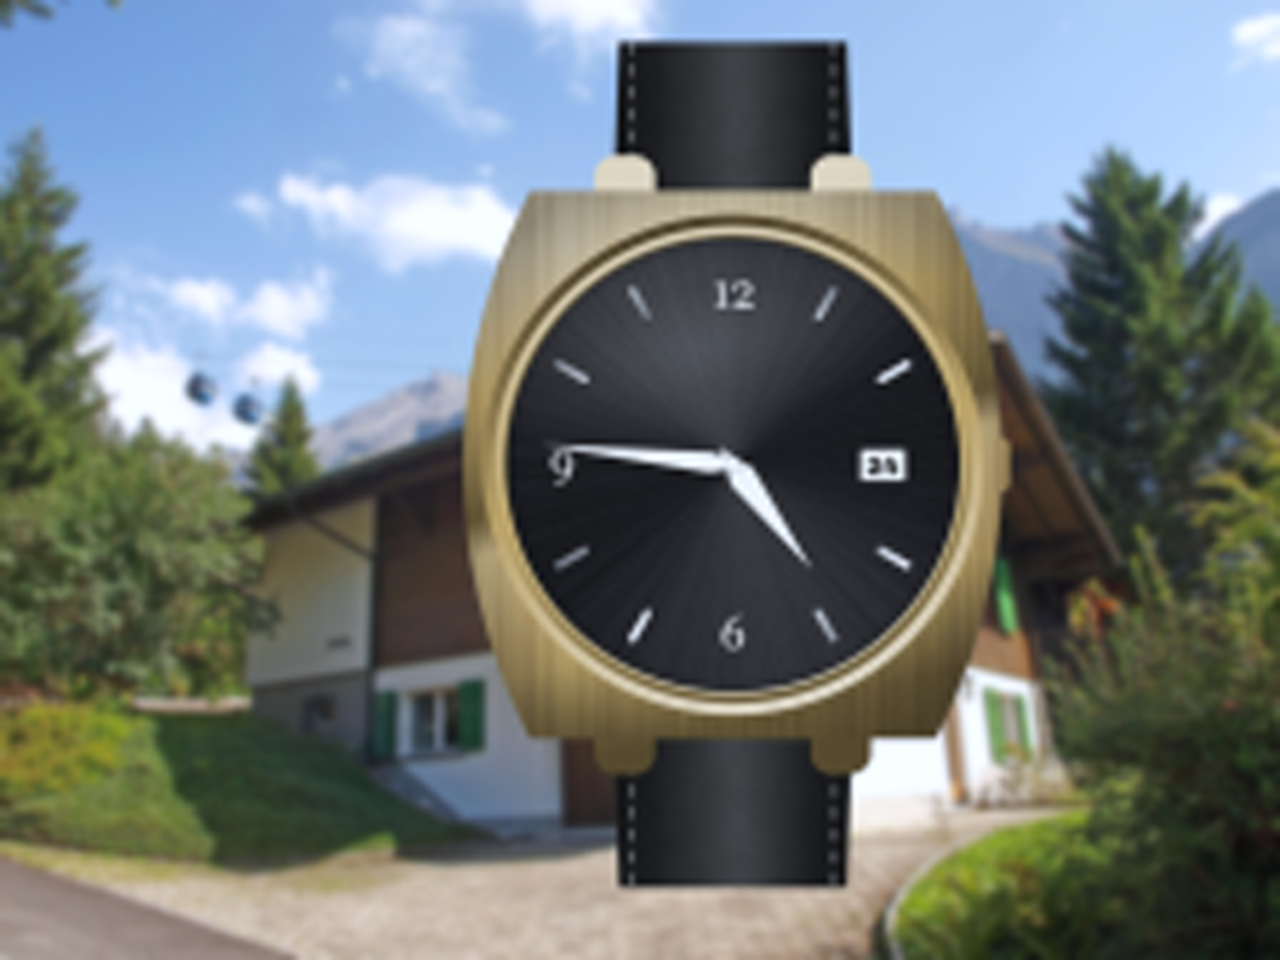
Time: h=4 m=46
